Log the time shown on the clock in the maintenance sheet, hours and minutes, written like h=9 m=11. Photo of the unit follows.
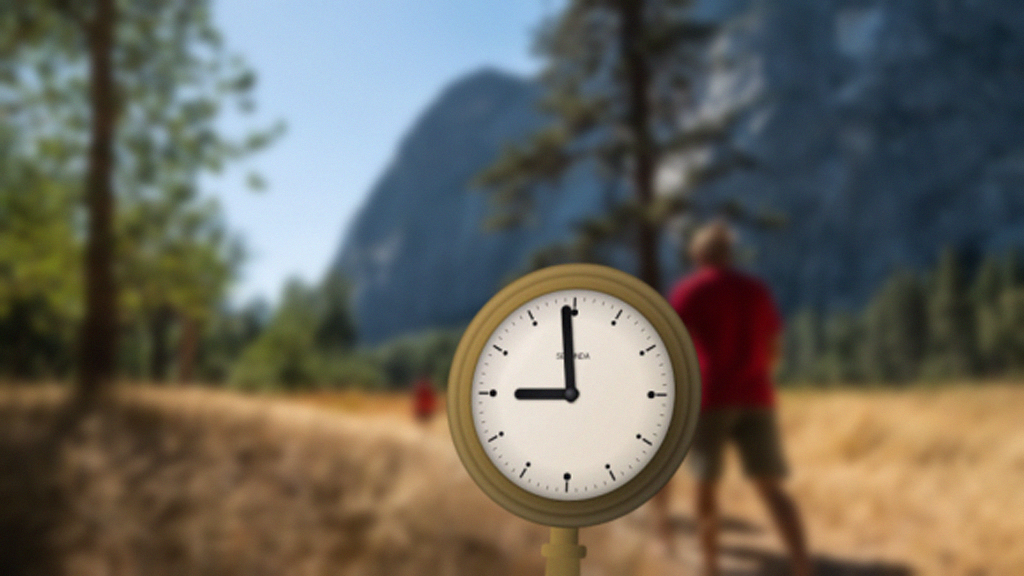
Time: h=8 m=59
